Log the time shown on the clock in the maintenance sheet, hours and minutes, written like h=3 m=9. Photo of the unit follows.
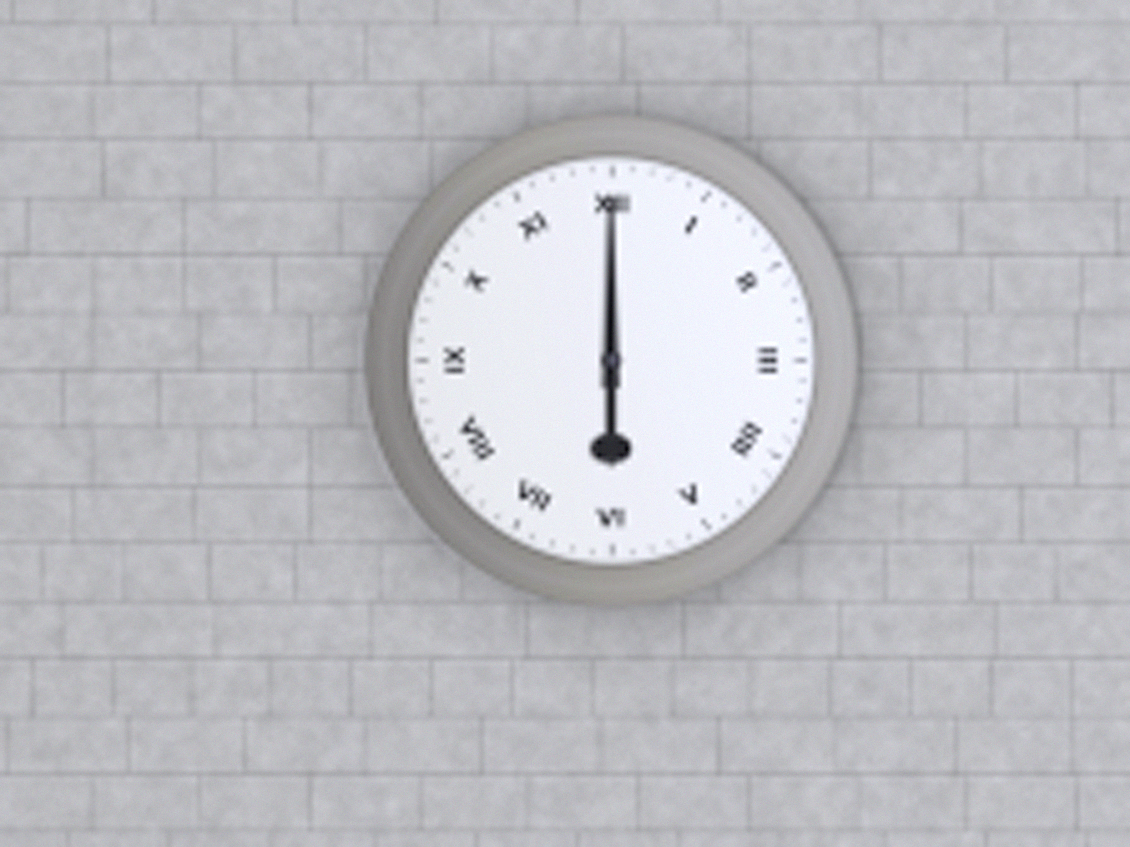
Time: h=6 m=0
